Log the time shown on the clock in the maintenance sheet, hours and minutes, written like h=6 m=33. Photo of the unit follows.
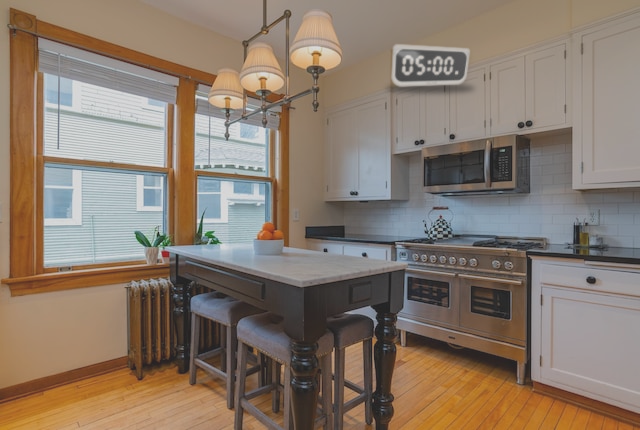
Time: h=5 m=0
